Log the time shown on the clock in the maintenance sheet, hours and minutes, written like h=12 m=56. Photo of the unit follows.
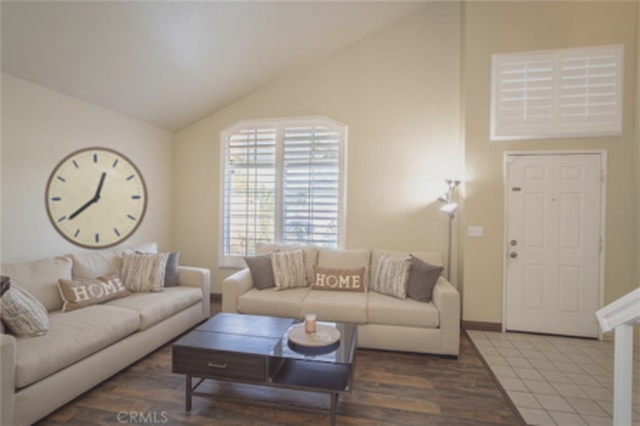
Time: h=12 m=39
